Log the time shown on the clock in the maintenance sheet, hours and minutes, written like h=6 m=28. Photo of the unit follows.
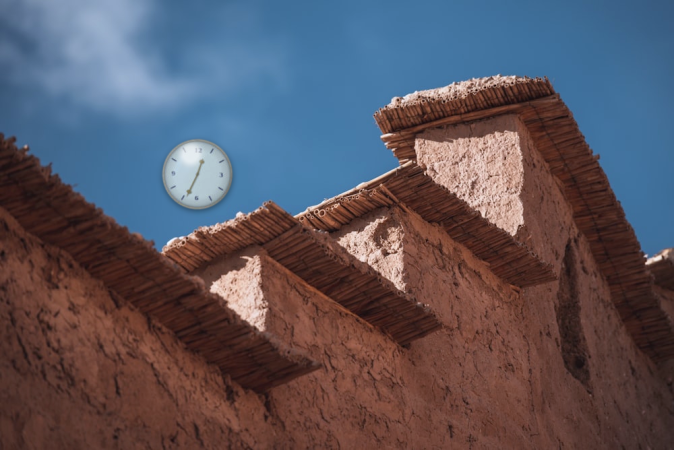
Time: h=12 m=34
